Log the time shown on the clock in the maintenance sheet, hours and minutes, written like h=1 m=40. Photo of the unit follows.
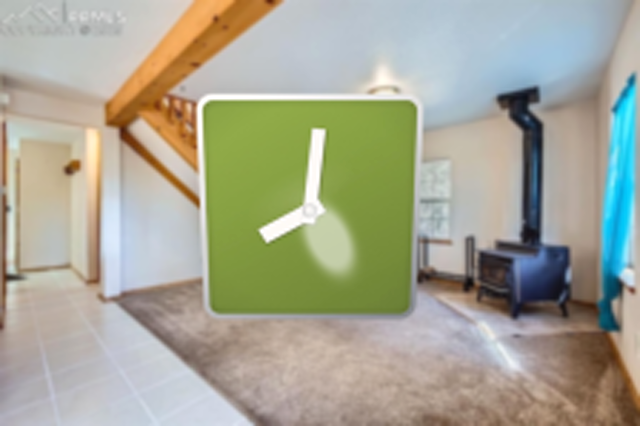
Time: h=8 m=1
